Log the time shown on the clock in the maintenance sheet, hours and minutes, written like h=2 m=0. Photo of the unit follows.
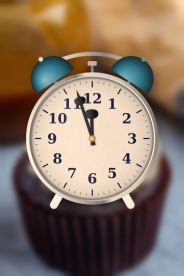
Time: h=11 m=57
